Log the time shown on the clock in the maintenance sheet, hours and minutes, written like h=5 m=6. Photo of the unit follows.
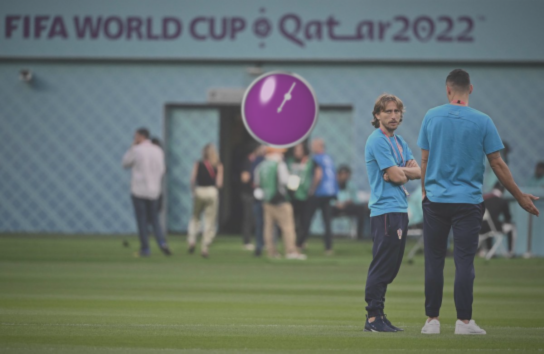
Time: h=1 m=5
